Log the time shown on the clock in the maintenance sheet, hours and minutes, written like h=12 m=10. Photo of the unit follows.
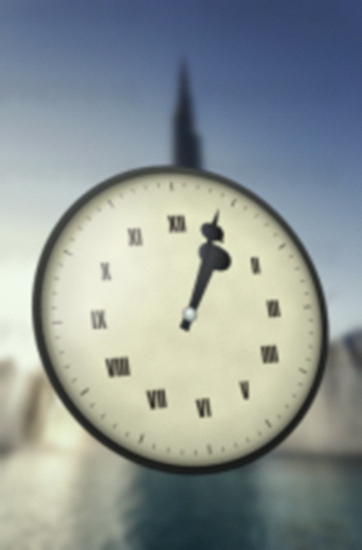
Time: h=1 m=4
